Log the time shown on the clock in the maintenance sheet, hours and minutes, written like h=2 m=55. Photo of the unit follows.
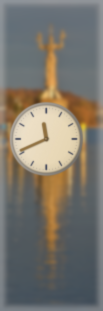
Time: h=11 m=41
